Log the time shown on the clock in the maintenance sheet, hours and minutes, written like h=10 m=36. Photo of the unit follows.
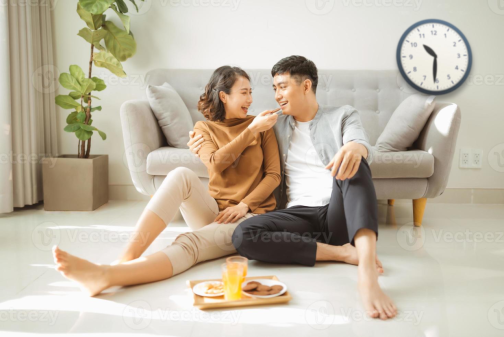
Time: h=10 m=31
